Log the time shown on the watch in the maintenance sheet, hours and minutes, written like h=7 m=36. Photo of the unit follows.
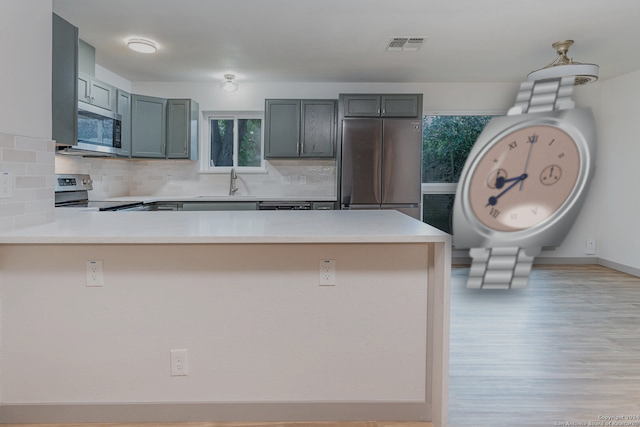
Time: h=8 m=38
